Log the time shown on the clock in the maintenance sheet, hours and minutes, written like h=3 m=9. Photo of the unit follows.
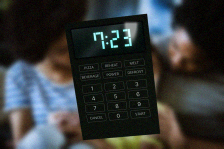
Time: h=7 m=23
